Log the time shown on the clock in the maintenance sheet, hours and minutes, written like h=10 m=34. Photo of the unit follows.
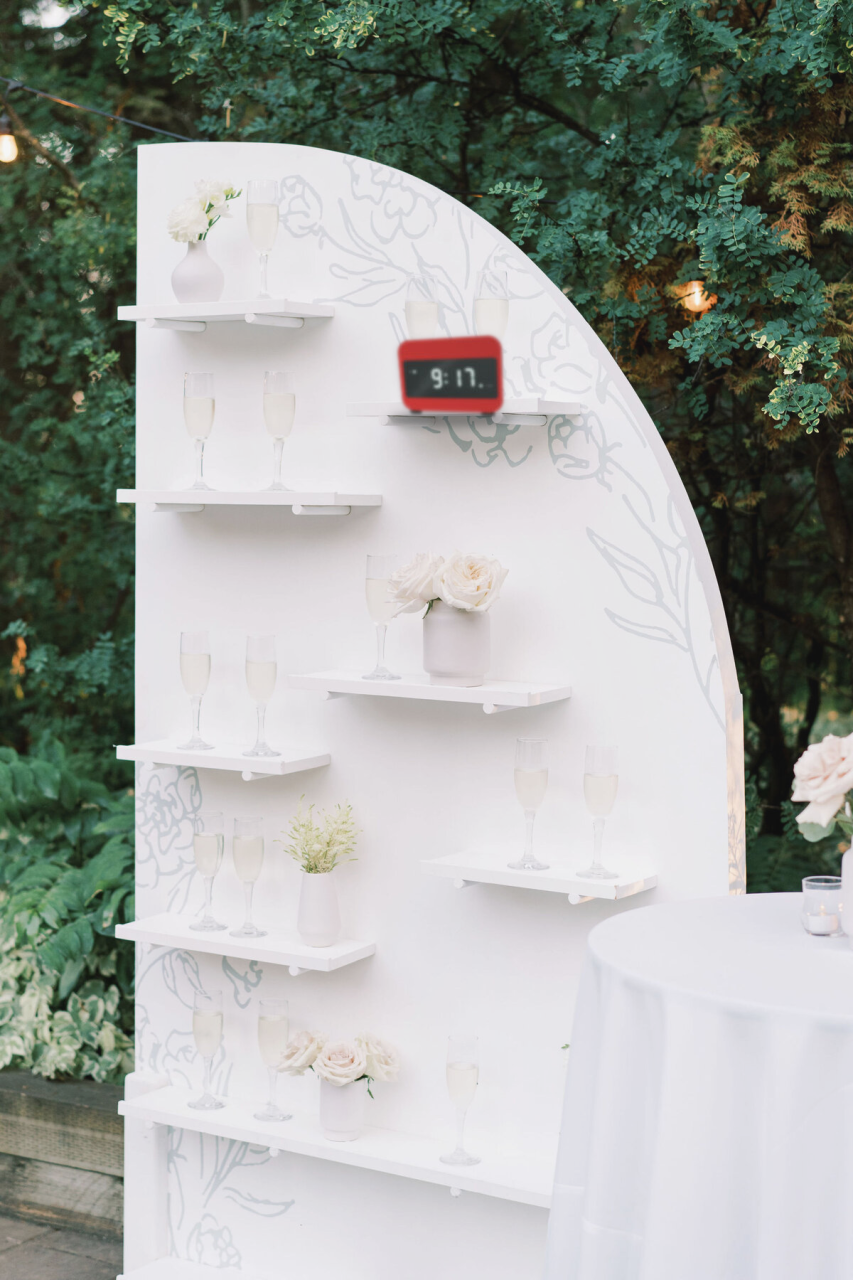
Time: h=9 m=17
